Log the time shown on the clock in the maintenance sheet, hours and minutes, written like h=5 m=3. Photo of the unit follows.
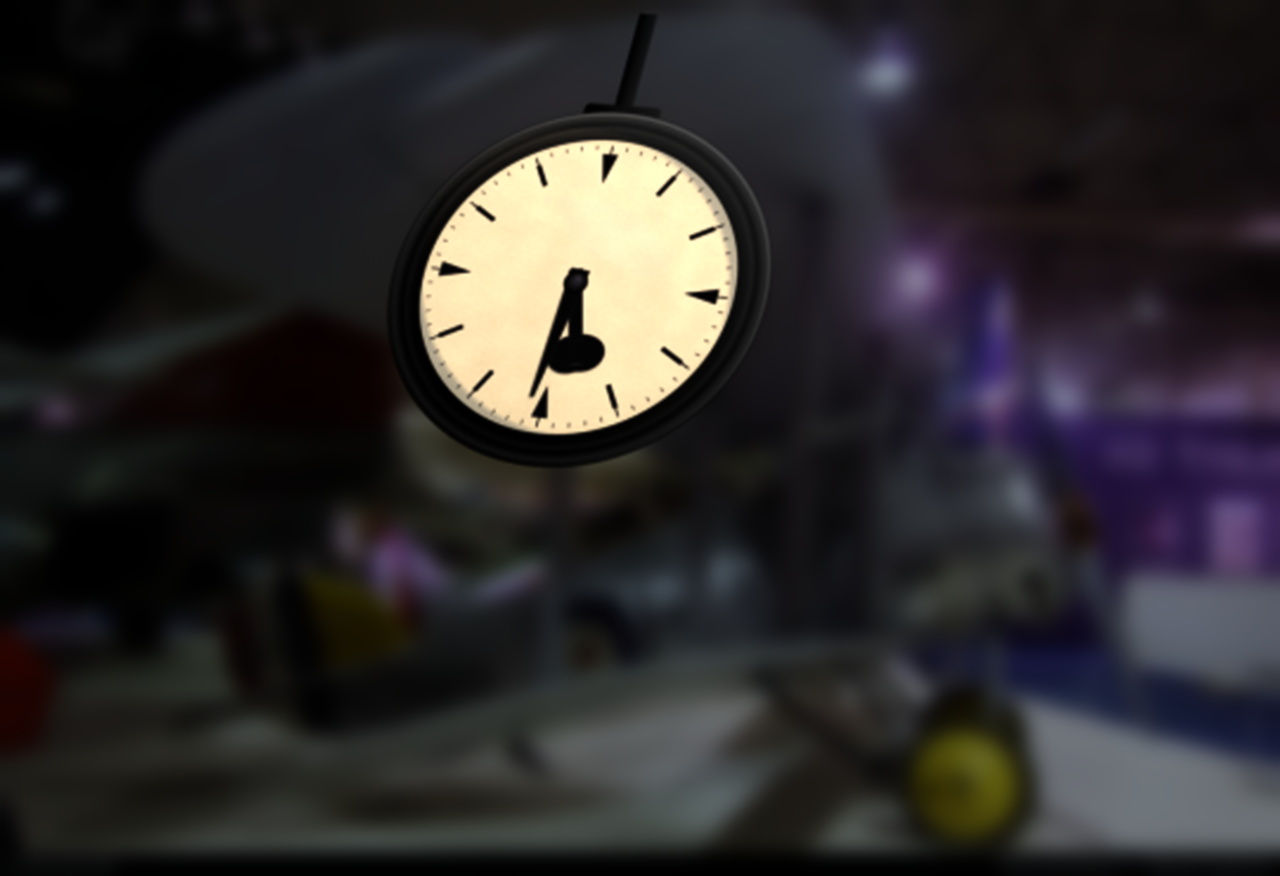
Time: h=5 m=31
